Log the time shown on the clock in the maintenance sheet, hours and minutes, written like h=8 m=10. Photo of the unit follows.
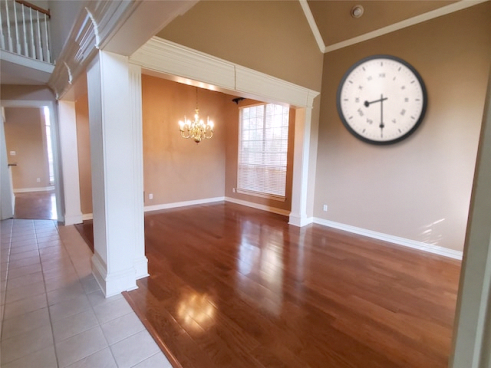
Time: h=8 m=30
